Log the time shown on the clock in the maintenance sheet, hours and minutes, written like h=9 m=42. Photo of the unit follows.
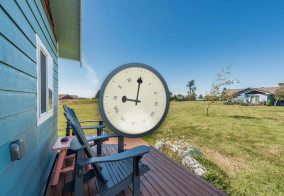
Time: h=9 m=0
